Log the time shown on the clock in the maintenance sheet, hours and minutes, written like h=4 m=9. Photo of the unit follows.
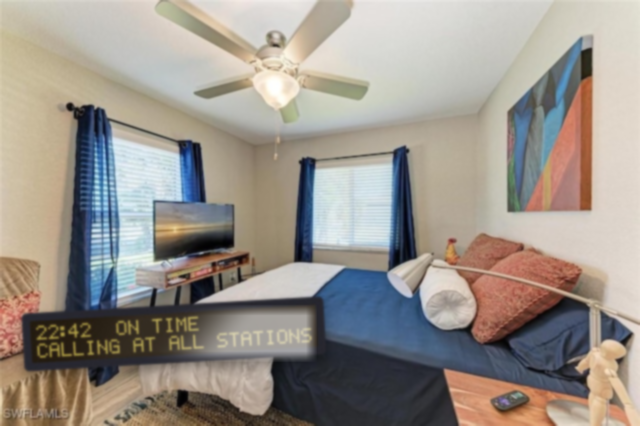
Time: h=22 m=42
